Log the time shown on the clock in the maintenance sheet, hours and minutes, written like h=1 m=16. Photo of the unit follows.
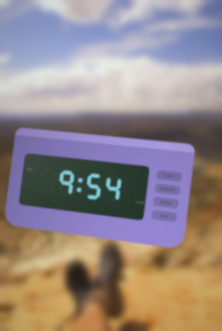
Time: h=9 m=54
